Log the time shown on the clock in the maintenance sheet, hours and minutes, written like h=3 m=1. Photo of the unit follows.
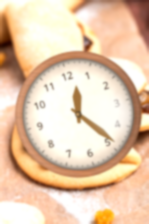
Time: h=12 m=24
